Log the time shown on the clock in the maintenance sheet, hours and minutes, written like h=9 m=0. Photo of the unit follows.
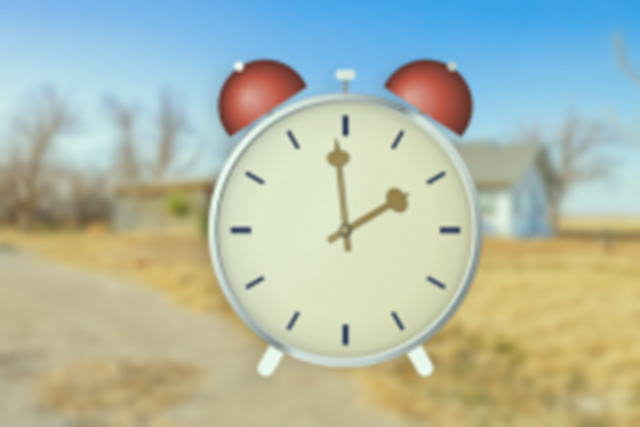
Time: h=1 m=59
